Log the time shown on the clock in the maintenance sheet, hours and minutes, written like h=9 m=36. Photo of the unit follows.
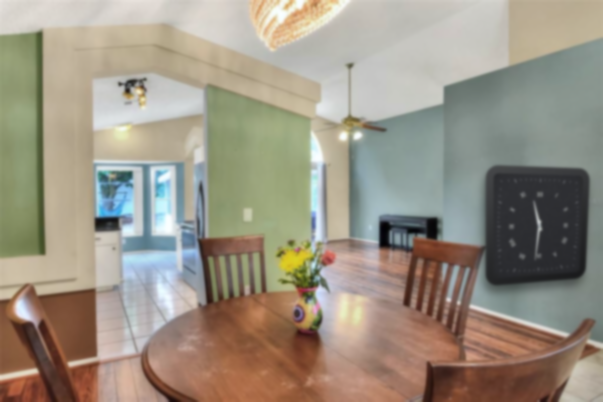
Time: h=11 m=31
